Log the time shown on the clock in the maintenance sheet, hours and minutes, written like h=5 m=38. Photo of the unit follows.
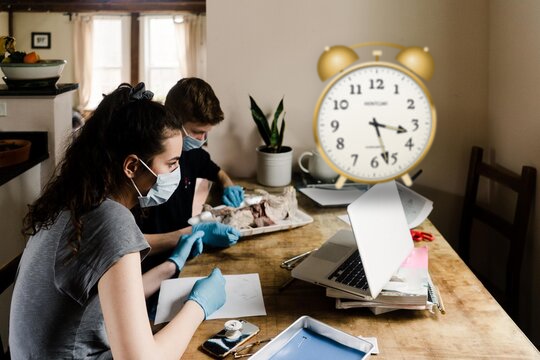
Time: h=3 m=27
